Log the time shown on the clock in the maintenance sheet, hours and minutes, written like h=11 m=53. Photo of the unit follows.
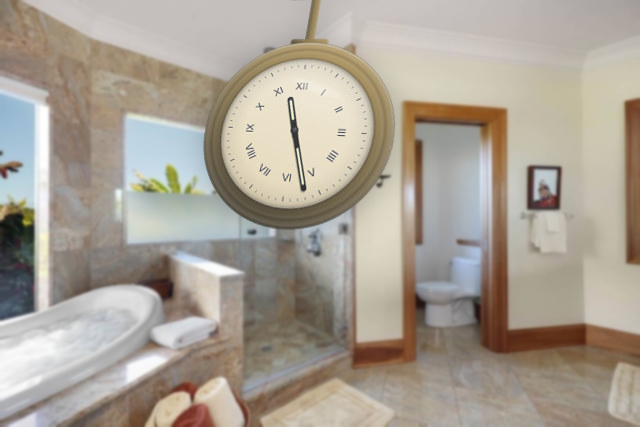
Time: h=11 m=27
